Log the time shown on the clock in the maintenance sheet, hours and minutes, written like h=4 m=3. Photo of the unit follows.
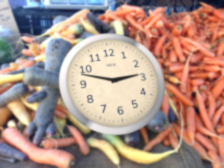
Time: h=2 m=48
